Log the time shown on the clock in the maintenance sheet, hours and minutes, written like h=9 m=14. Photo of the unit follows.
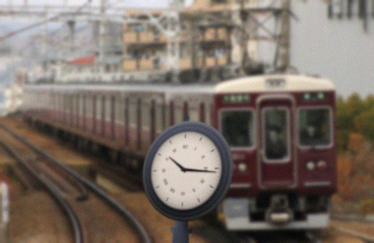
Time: h=10 m=16
